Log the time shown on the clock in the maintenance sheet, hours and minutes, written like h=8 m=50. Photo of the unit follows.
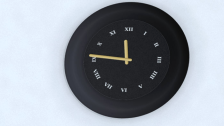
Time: h=11 m=46
